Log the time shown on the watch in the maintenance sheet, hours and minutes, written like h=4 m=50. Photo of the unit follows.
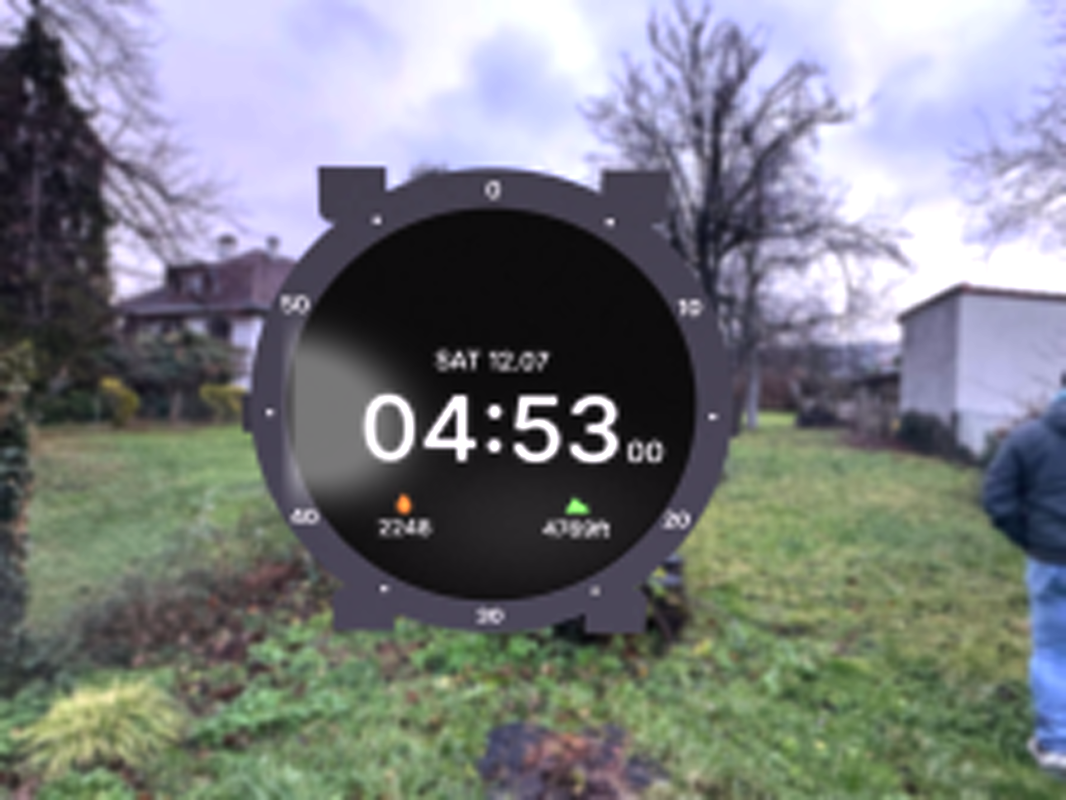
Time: h=4 m=53
